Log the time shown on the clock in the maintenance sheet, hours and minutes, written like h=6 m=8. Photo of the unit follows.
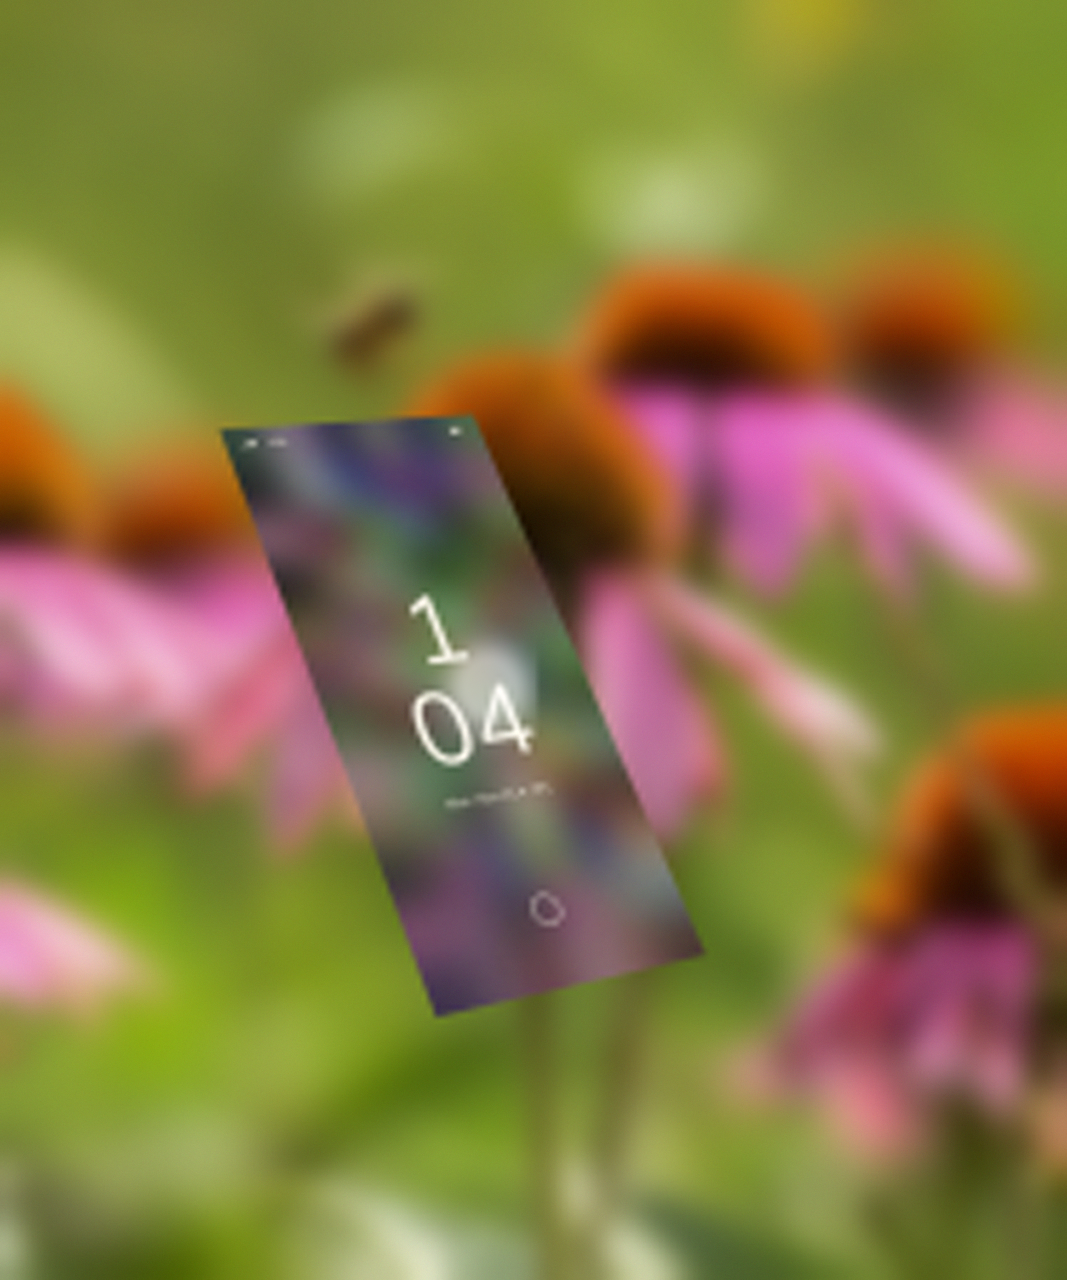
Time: h=1 m=4
